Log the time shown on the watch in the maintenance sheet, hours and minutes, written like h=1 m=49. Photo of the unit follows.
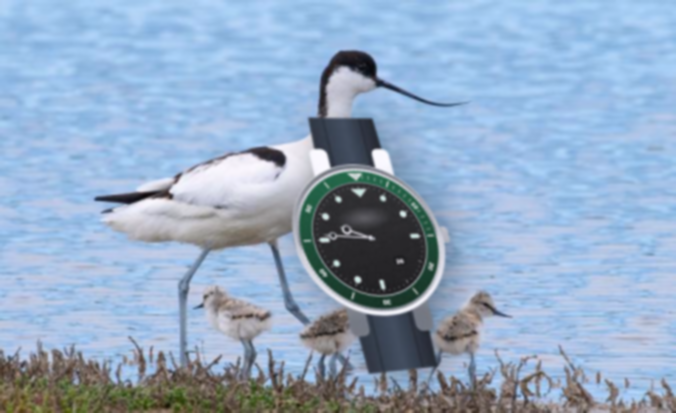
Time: h=9 m=46
